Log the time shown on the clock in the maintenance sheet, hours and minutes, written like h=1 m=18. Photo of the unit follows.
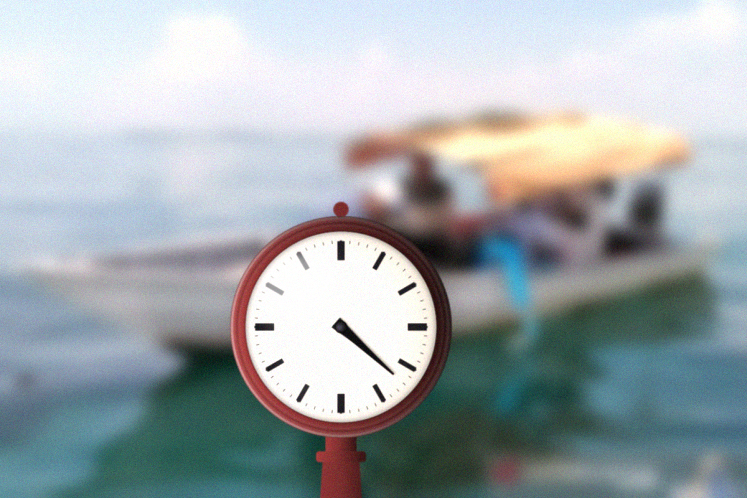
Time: h=4 m=22
